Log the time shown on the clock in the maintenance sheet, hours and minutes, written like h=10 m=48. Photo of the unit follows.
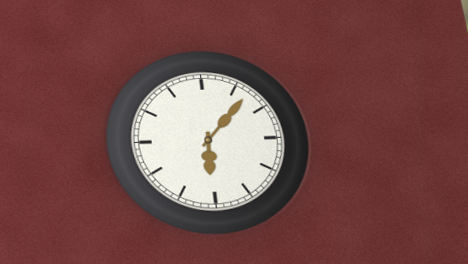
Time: h=6 m=7
